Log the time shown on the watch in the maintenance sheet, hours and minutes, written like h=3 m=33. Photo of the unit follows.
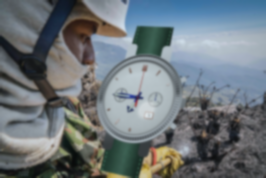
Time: h=6 m=45
